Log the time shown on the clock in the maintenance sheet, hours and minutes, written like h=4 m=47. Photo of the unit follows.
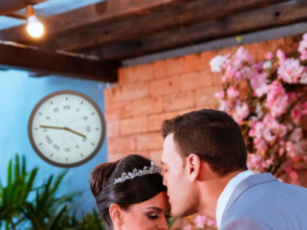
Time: h=3 m=46
